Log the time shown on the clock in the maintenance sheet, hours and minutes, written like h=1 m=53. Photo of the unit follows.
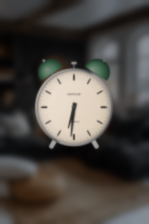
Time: h=6 m=31
